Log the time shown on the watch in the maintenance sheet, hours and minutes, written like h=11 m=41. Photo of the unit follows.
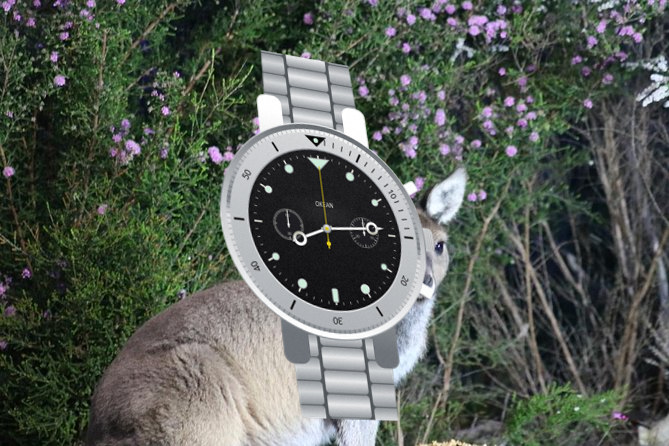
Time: h=8 m=14
